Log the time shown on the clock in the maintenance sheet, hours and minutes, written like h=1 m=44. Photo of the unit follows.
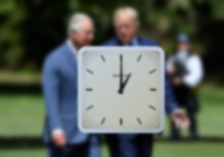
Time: h=1 m=0
